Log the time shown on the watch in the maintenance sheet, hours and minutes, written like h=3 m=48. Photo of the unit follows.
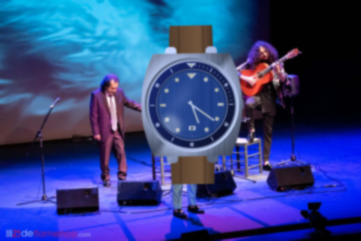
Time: h=5 m=21
